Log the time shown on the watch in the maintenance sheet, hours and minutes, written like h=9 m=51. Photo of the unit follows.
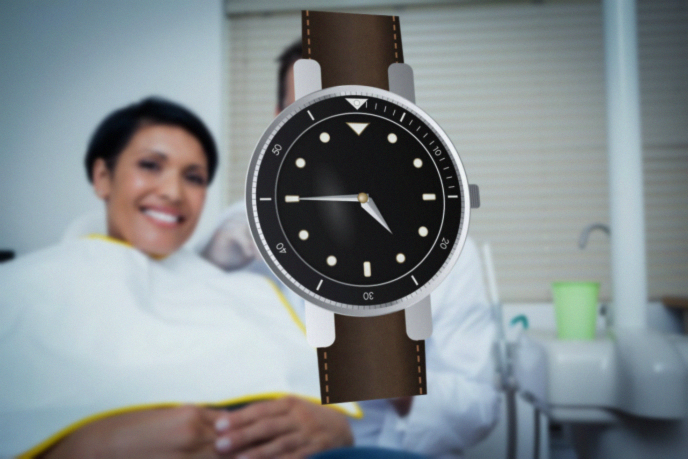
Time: h=4 m=45
